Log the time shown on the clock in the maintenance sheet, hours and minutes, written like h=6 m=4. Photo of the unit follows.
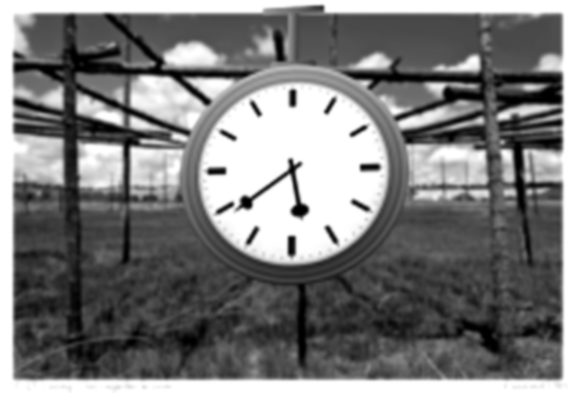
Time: h=5 m=39
